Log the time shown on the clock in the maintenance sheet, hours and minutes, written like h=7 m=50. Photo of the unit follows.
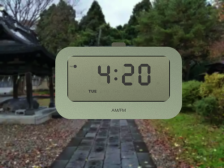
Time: h=4 m=20
